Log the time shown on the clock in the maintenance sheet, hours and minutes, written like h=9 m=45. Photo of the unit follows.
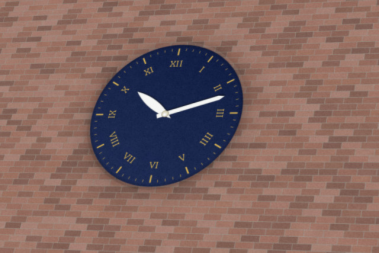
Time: h=10 m=12
